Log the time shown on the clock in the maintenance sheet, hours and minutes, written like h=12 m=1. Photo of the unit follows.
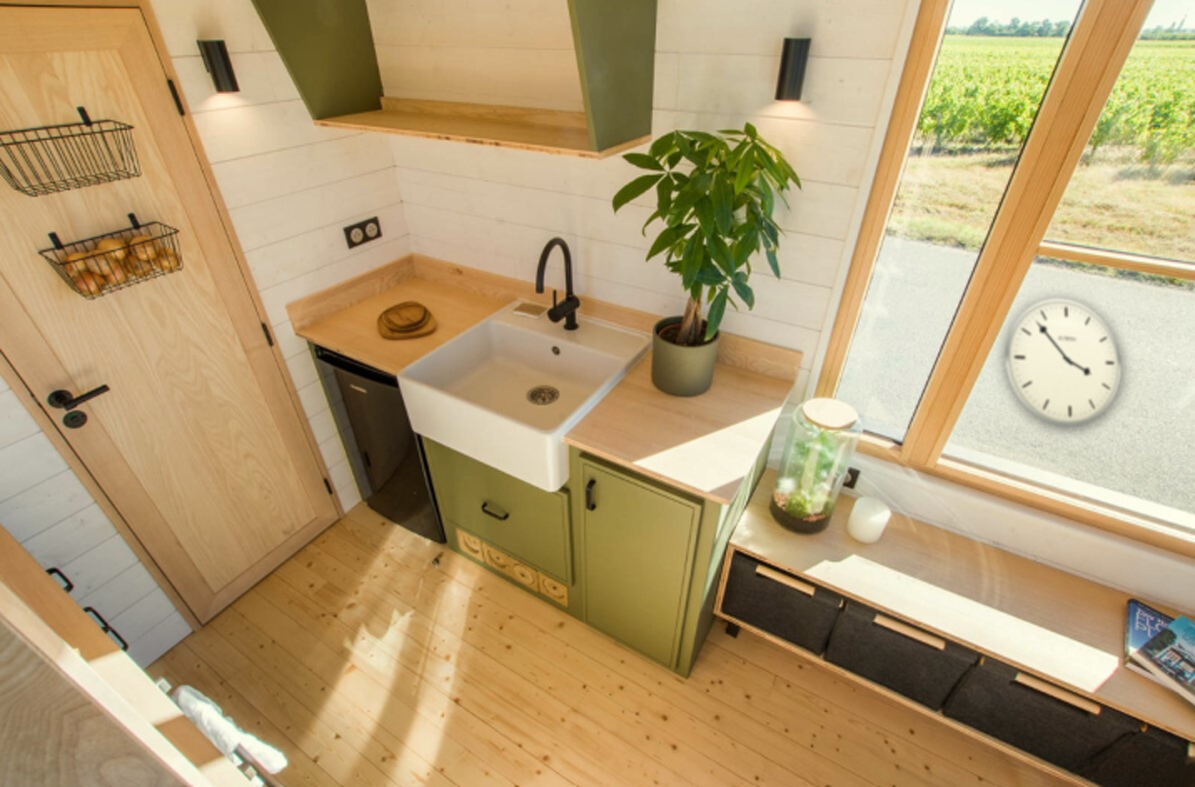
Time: h=3 m=53
